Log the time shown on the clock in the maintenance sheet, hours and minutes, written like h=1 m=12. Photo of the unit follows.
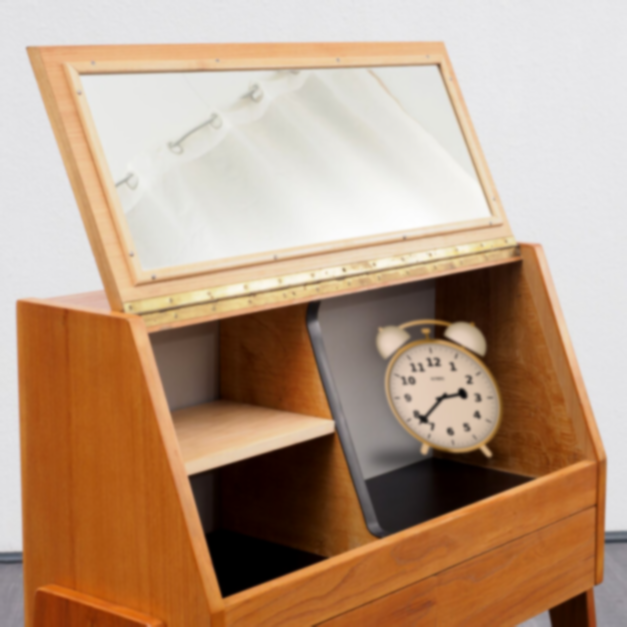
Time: h=2 m=38
